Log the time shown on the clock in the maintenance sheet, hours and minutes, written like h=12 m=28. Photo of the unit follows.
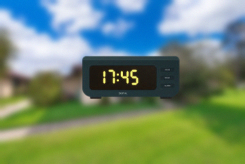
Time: h=17 m=45
